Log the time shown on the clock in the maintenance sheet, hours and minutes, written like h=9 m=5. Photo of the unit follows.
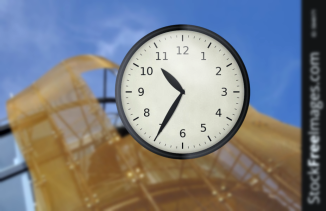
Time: h=10 m=35
